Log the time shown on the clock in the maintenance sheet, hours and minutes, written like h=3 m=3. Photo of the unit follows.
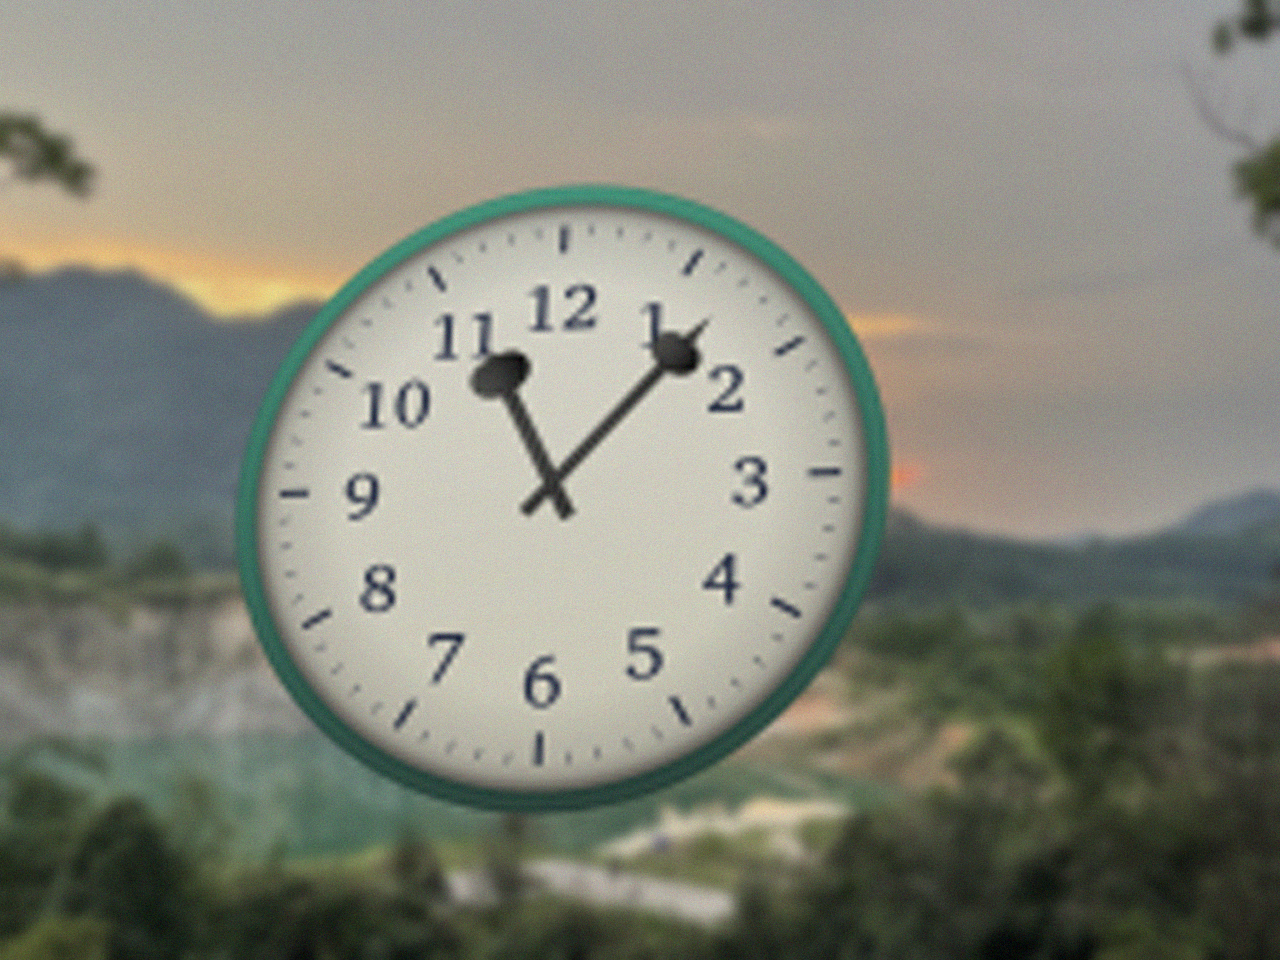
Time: h=11 m=7
